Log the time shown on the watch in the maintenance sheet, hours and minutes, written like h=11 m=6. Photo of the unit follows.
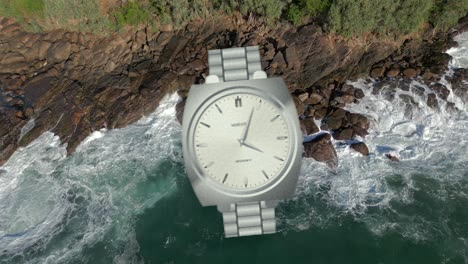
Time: h=4 m=4
